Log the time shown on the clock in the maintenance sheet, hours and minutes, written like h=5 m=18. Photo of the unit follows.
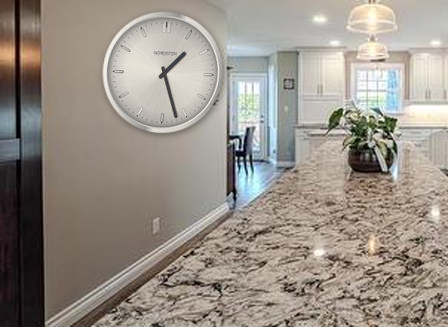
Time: h=1 m=27
